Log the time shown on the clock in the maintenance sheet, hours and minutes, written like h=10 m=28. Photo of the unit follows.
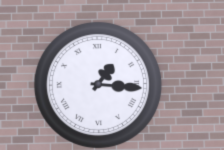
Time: h=1 m=16
